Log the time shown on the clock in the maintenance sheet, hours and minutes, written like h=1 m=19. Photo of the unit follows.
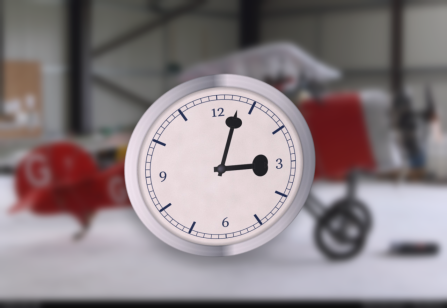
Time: h=3 m=3
